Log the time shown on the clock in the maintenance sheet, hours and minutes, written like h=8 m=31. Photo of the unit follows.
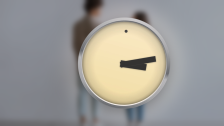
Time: h=3 m=13
